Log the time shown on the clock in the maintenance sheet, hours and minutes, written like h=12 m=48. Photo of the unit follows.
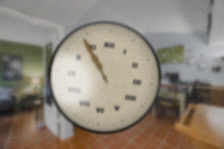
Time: h=10 m=54
